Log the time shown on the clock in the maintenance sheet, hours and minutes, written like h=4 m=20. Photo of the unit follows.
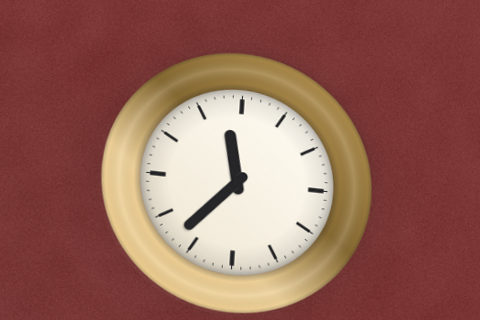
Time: h=11 m=37
